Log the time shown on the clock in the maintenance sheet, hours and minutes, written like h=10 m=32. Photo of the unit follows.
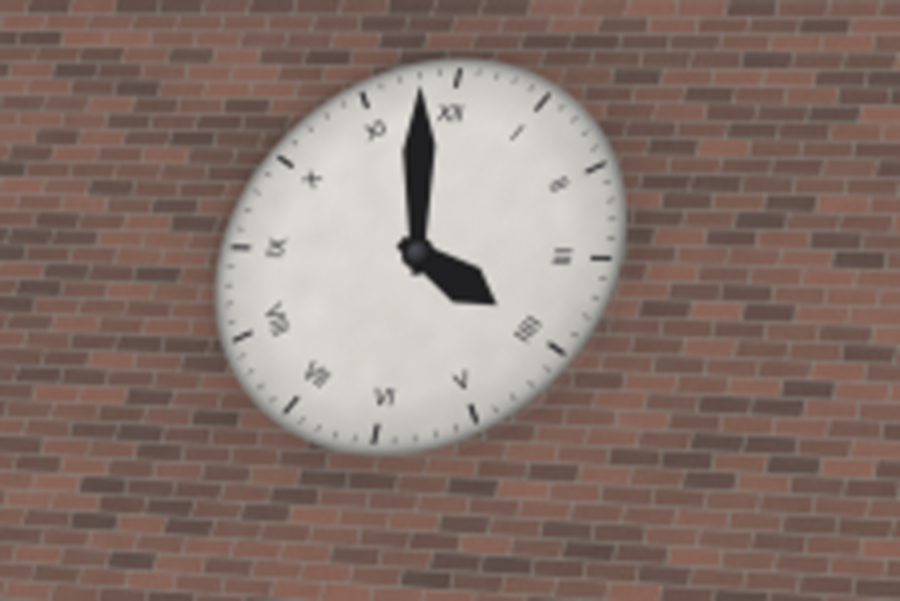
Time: h=3 m=58
